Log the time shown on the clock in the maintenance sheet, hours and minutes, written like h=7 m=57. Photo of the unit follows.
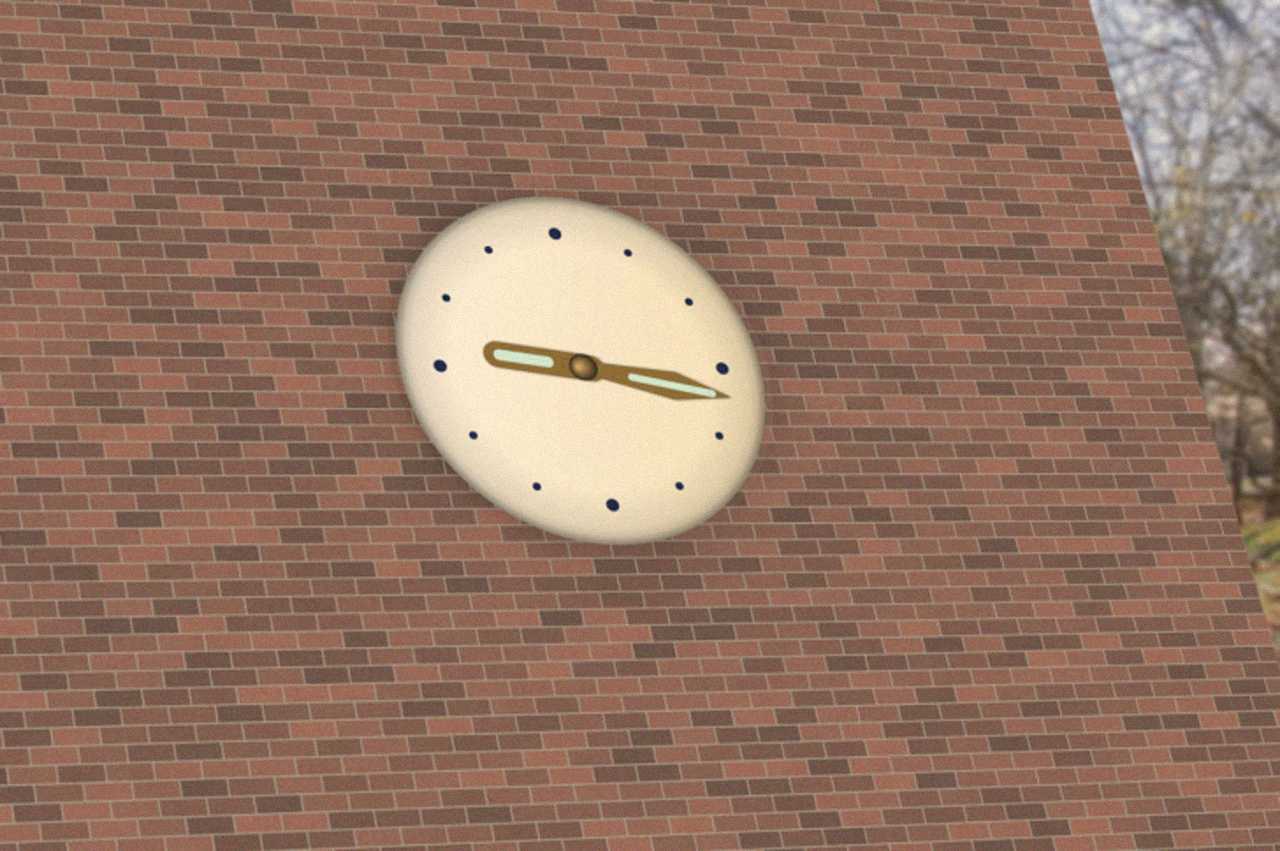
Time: h=9 m=17
